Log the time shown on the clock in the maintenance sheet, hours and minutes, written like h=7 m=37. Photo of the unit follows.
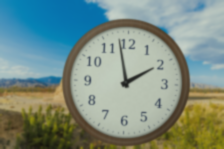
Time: h=1 m=58
